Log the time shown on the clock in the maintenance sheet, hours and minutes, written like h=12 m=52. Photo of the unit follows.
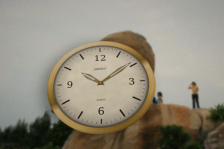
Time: h=10 m=9
